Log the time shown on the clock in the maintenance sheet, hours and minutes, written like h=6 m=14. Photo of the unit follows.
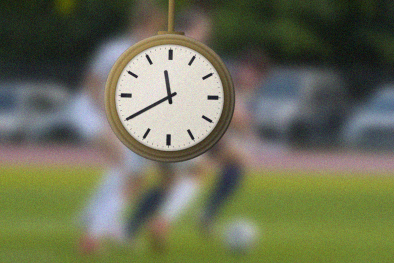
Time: h=11 m=40
